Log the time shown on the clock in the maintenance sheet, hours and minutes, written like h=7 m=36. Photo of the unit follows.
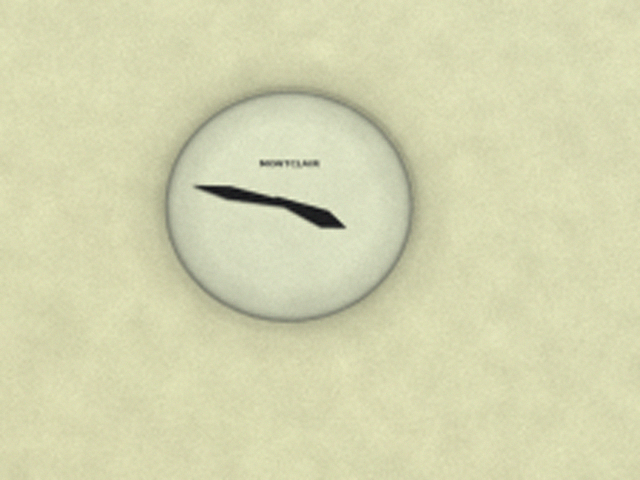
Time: h=3 m=47
